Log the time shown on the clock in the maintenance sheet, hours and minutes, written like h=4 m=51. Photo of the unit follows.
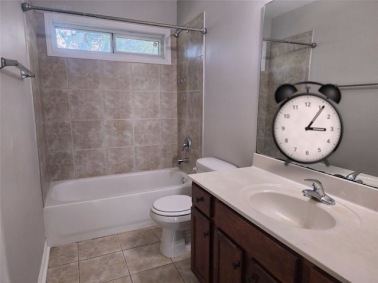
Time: h=3 m=6
